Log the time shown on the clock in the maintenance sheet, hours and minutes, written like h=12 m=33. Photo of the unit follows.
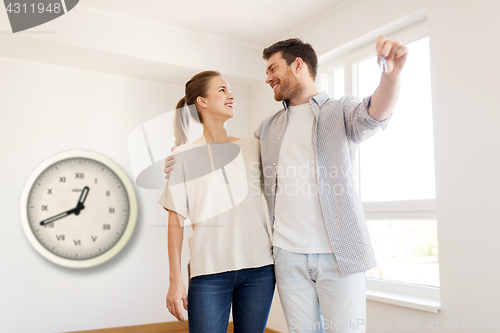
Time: h=12 m=41
